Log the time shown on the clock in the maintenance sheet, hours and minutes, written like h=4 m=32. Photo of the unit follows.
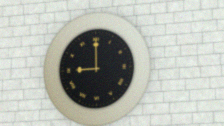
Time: h=9 m=0
